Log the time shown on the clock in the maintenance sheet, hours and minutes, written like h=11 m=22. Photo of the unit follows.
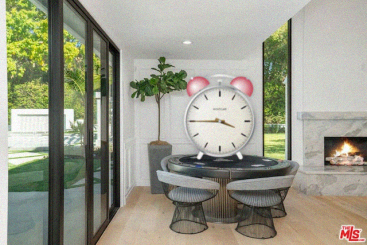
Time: h=3 m=45
